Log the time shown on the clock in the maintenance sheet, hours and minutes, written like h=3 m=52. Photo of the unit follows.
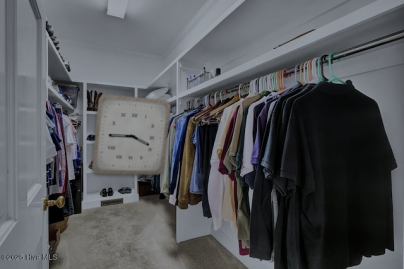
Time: h=3 m=45
